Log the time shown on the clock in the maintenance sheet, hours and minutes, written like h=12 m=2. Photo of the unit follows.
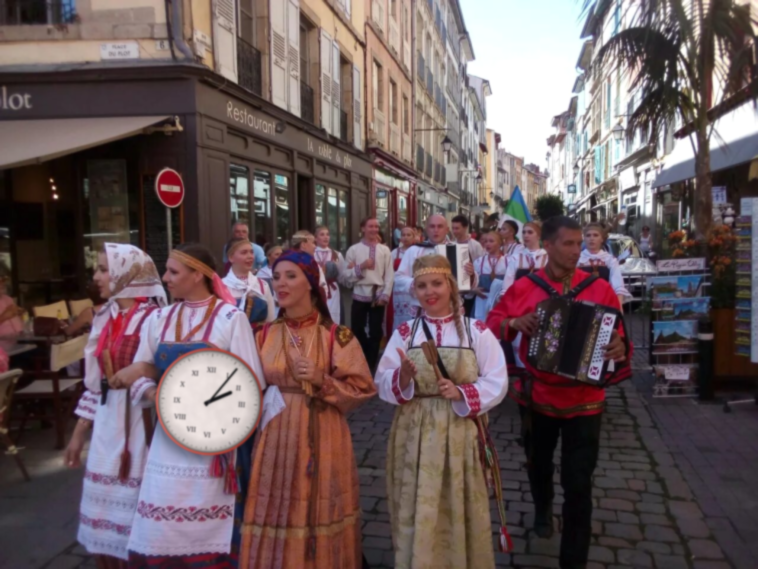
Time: h=2 m=6
